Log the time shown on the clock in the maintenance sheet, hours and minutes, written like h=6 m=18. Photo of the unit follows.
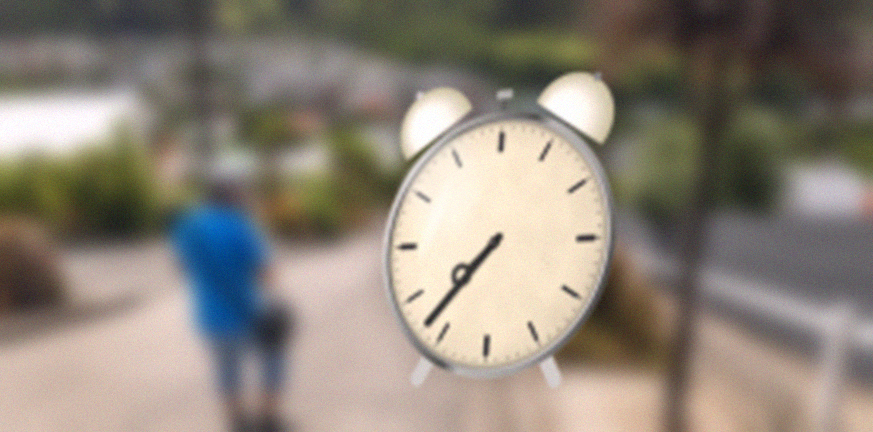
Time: h=7 m=37
